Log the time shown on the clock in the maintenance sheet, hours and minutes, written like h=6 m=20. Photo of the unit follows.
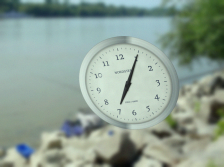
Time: h=7 m=5
